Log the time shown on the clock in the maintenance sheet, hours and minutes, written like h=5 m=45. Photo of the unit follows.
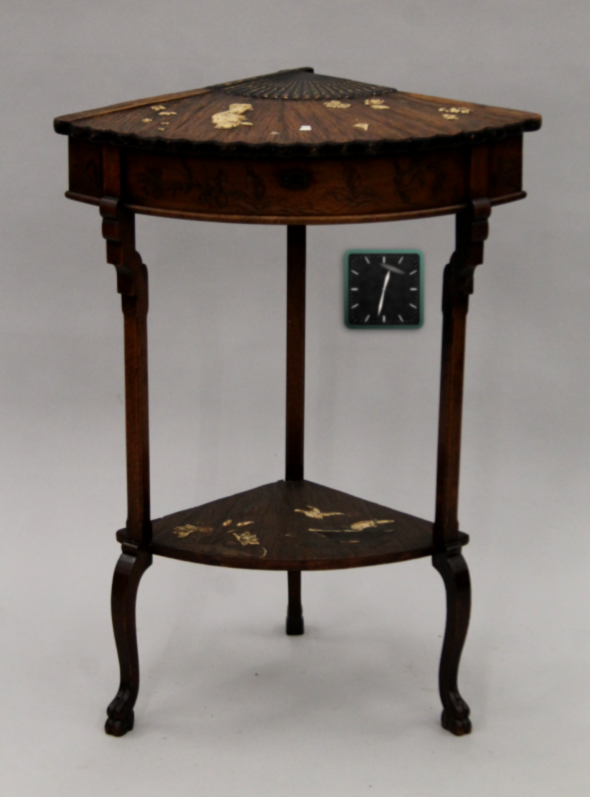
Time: h=12 m=32
